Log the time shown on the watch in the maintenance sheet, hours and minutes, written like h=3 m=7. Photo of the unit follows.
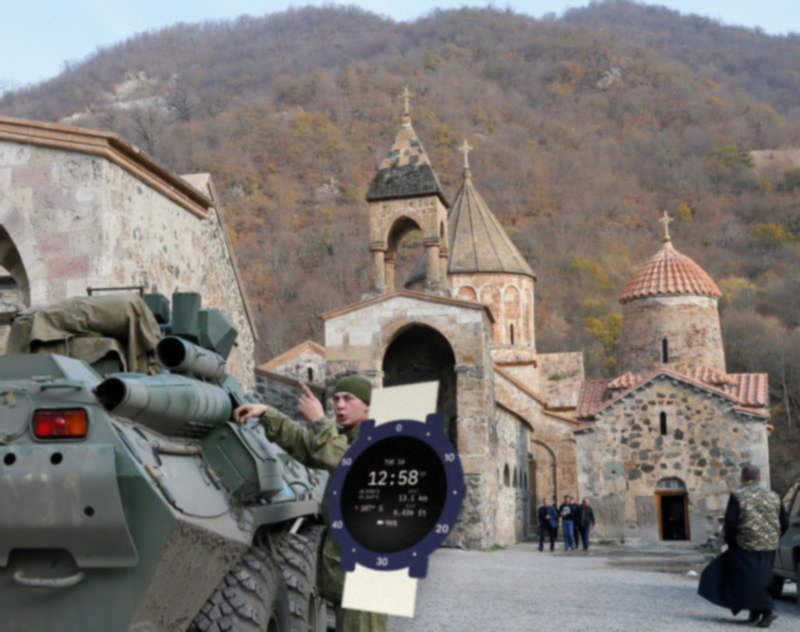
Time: h=12 m=58
